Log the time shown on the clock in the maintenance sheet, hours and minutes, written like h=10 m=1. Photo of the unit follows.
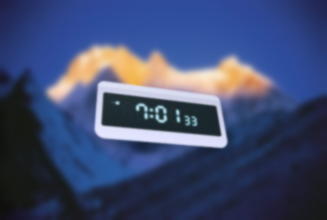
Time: h=7 m=1
